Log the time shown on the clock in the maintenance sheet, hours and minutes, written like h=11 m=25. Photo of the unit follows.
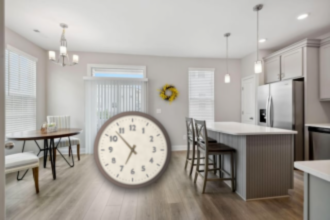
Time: h=6 m=53
